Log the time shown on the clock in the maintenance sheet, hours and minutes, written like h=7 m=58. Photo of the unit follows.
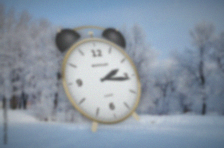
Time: h=2 m=16
